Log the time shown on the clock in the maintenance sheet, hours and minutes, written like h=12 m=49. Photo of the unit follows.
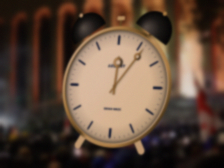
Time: h=12 m=6
